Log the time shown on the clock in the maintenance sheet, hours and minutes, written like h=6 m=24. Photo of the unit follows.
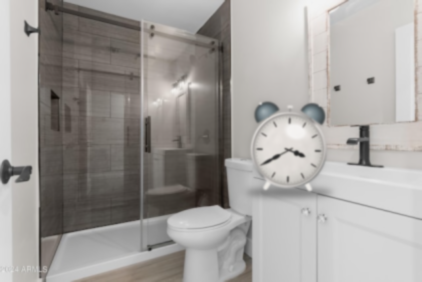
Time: h=3 m=40
